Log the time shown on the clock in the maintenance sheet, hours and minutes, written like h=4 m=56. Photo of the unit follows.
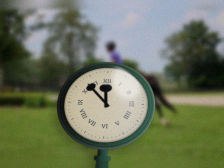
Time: h=11 m=53
